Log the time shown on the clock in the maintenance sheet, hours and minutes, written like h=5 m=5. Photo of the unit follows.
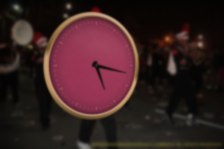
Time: h=5 m=17
